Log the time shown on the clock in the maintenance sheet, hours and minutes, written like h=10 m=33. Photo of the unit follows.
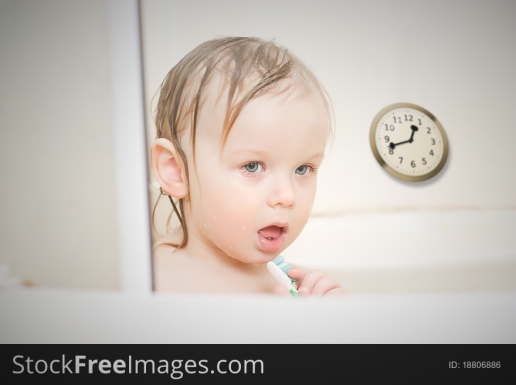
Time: h=12 m=42
